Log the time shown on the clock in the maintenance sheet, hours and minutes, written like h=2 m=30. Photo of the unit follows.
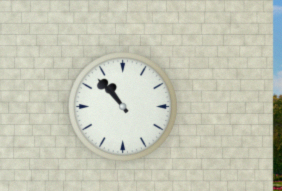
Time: h=10 m=53
